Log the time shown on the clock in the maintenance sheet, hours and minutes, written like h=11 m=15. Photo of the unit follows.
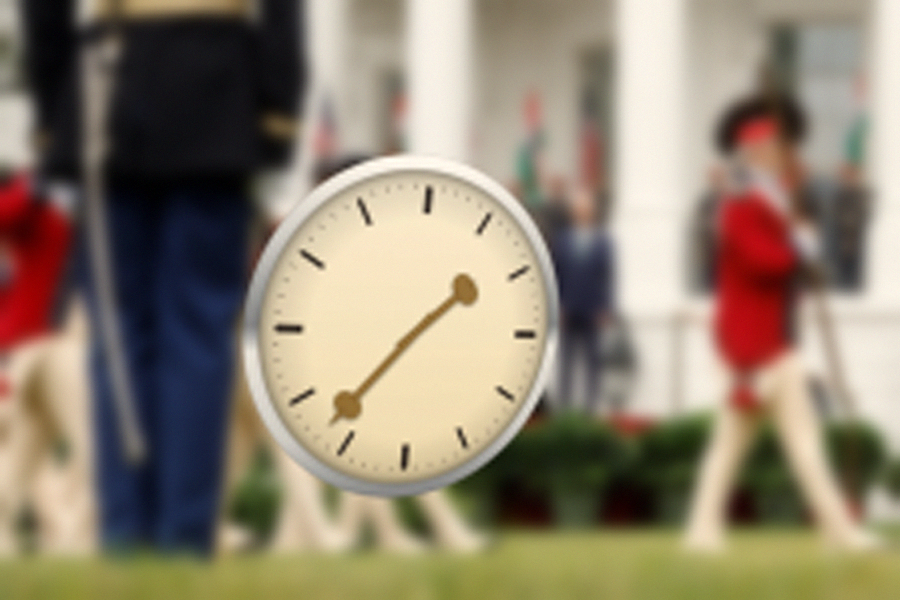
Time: h=1 m=37
